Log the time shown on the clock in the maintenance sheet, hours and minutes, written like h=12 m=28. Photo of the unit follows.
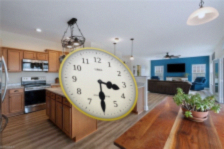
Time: h=3 m=30
